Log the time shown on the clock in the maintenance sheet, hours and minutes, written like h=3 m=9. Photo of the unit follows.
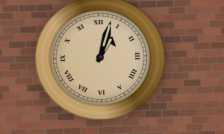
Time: h=1 m=3
